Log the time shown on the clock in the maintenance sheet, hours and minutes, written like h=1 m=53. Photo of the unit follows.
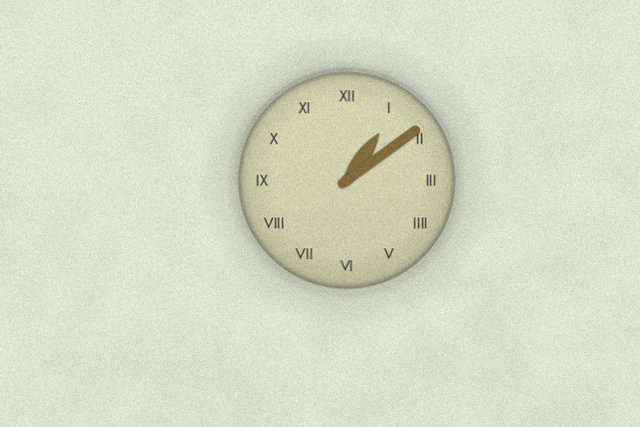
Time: h=1 m=9
